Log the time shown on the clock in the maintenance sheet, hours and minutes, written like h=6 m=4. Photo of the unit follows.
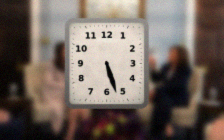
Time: h=5 m=27
